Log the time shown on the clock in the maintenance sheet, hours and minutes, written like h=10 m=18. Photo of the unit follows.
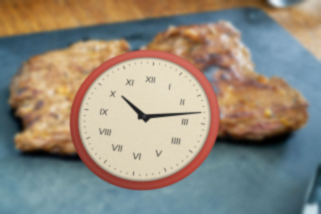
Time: h=10 m=13
